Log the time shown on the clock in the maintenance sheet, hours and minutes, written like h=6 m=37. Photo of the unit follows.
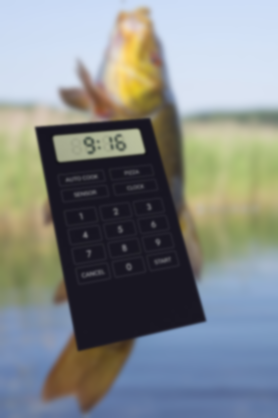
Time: h=9 m=16
